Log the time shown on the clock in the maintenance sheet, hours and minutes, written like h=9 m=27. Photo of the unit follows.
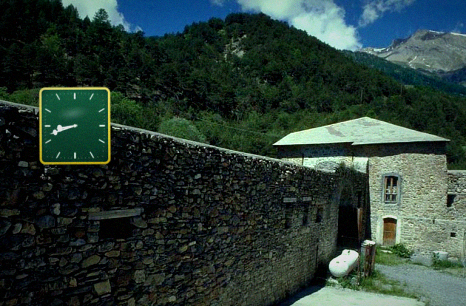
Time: h=8 m=42
